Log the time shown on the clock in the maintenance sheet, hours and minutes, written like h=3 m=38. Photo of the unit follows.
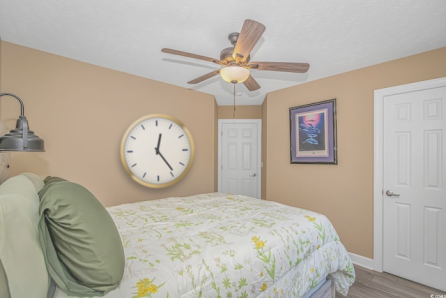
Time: h=12 m=24
